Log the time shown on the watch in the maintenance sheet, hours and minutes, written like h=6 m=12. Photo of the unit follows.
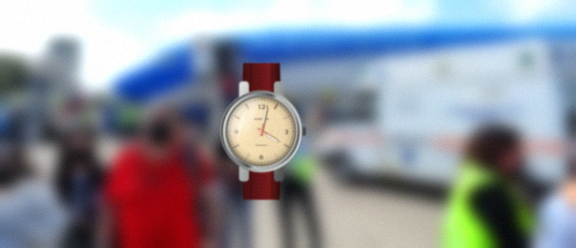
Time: h=4 m=2
